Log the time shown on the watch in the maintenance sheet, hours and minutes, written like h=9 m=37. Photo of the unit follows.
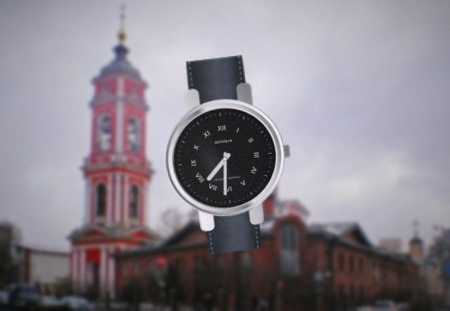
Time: h=7 m=31
